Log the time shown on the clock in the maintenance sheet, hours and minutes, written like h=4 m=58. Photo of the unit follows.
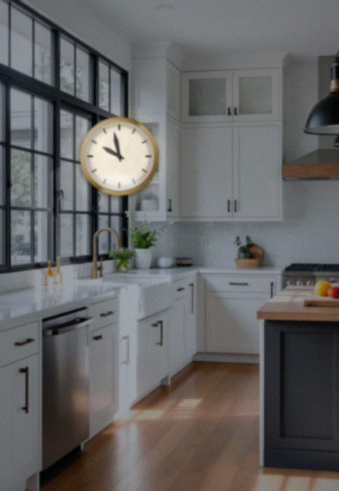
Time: h=9 m=58
